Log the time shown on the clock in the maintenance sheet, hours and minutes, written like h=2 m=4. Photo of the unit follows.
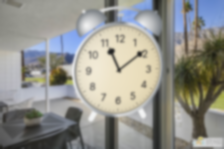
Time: h=11 m=9
